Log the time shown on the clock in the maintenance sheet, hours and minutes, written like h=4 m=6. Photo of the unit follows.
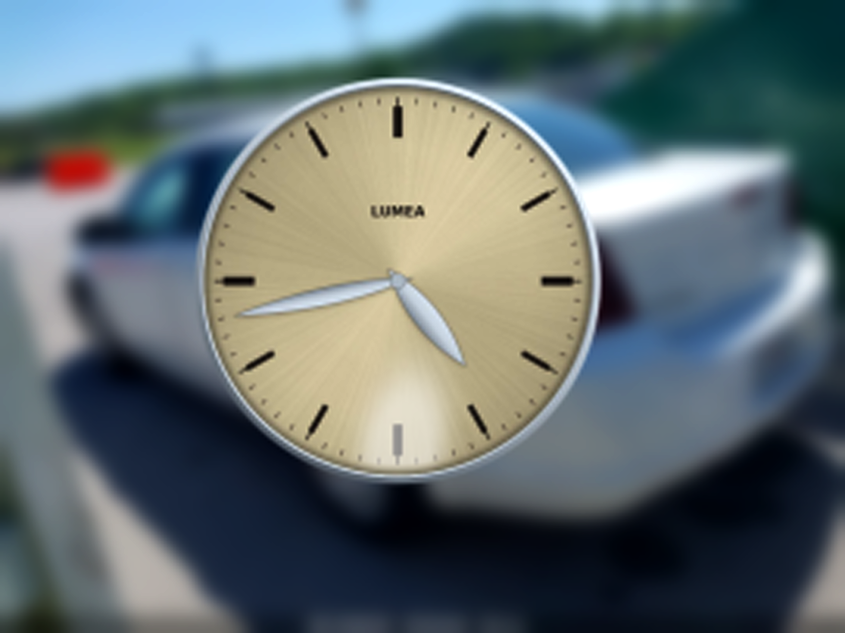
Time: h=4 m=43
